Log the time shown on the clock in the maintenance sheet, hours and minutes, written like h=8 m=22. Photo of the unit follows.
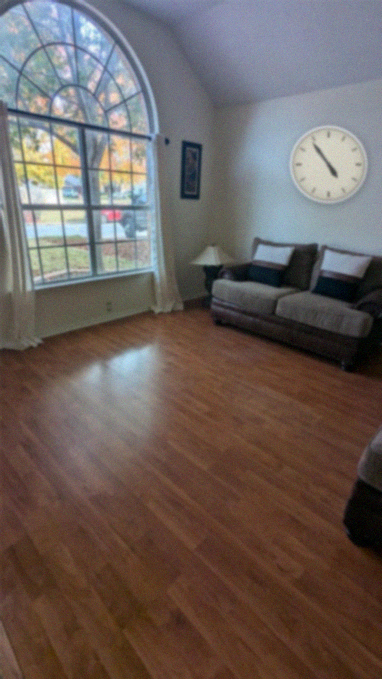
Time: h=4 m=54
